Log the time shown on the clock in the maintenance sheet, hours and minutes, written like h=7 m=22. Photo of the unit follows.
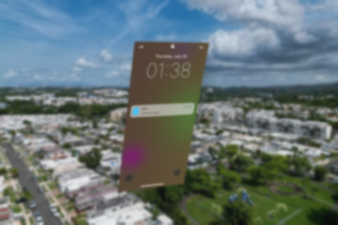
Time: h=1 m=38
